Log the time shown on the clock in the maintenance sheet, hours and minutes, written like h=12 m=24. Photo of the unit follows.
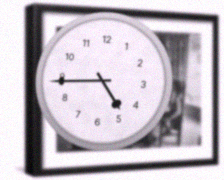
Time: h=4 m=44
